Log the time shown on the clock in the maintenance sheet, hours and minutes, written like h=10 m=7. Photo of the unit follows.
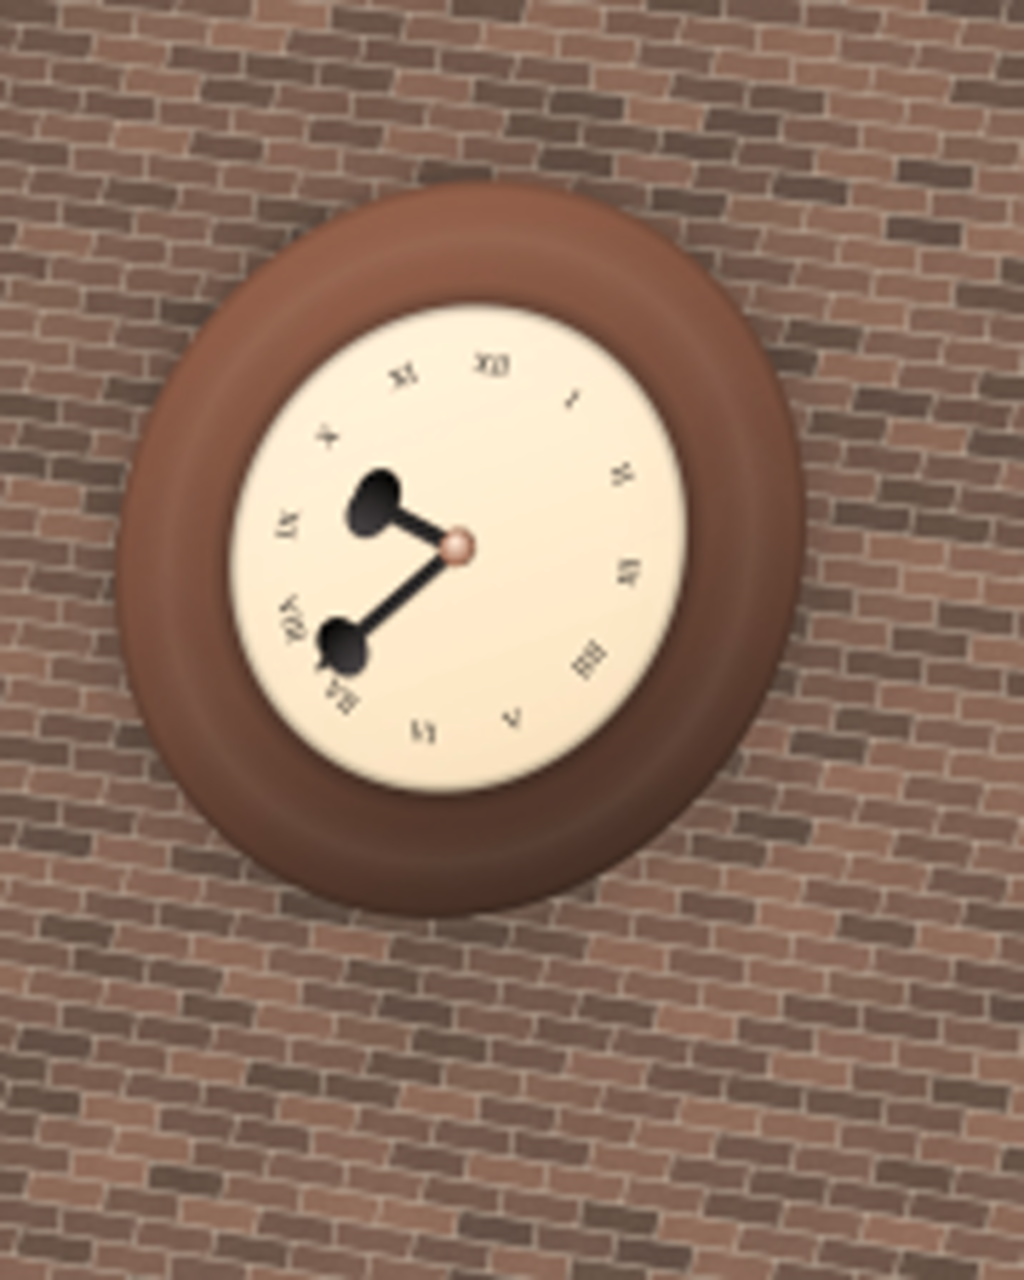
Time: h=9 m=37
